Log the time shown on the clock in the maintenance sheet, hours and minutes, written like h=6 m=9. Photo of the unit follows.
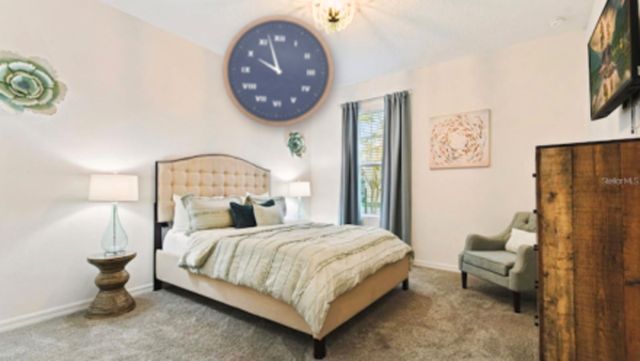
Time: h=9 m=57
